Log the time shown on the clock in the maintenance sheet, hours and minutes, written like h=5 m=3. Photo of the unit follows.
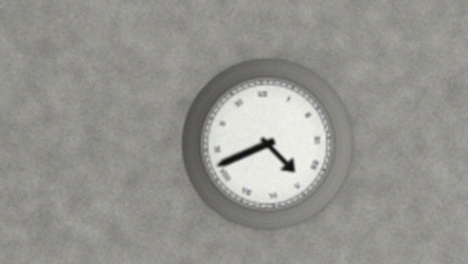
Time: h=4 m=42
